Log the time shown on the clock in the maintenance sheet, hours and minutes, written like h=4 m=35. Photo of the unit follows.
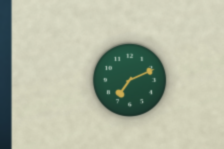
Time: h=7 m=11
